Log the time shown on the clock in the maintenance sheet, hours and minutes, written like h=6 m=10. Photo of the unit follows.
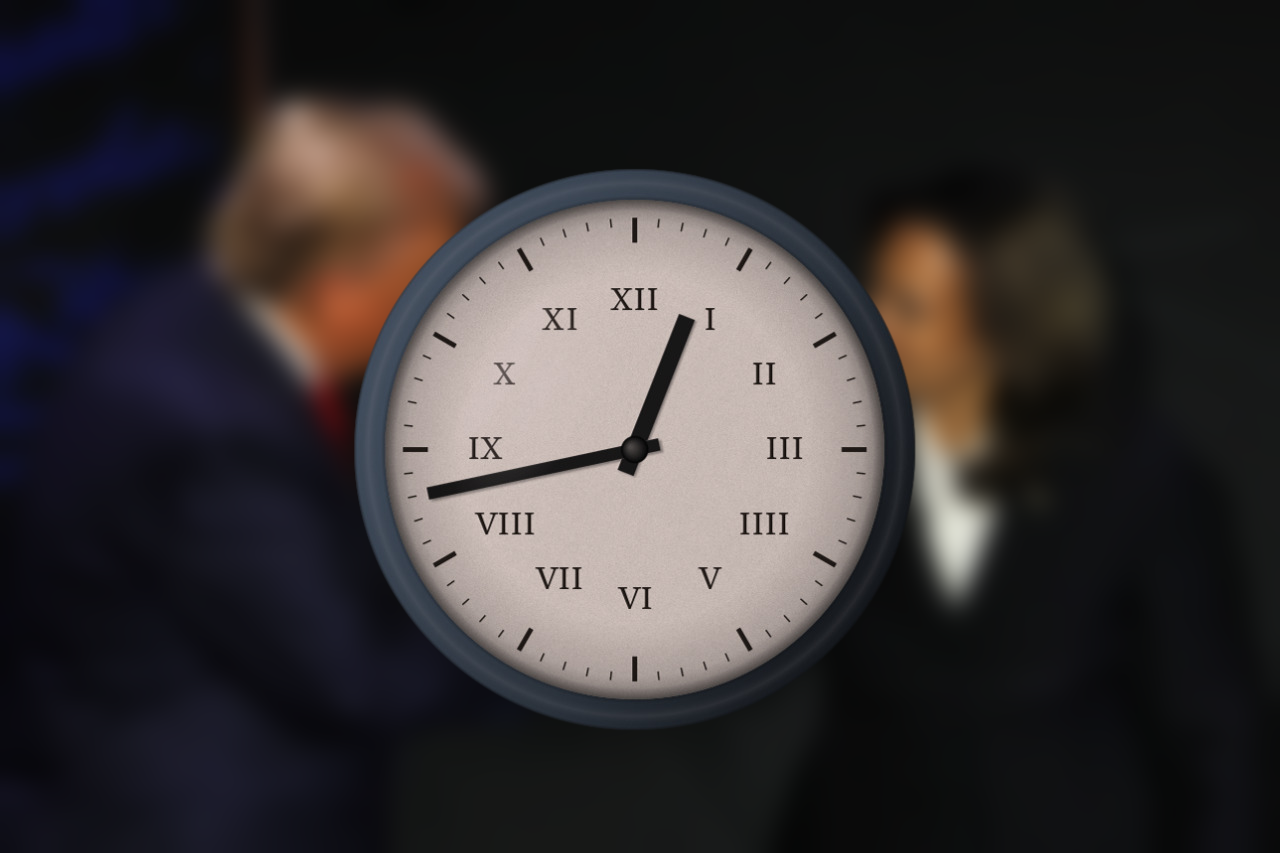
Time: h=12 m=43
